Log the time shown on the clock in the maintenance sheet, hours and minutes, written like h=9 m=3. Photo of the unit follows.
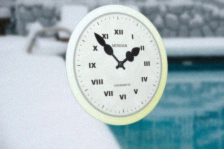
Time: h=1 m=53
